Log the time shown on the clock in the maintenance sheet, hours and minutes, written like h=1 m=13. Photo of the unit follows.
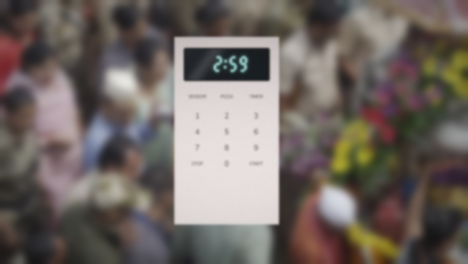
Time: h=2 m=59
